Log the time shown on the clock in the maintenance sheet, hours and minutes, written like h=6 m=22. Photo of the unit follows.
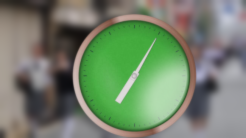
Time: h=7 m=5
